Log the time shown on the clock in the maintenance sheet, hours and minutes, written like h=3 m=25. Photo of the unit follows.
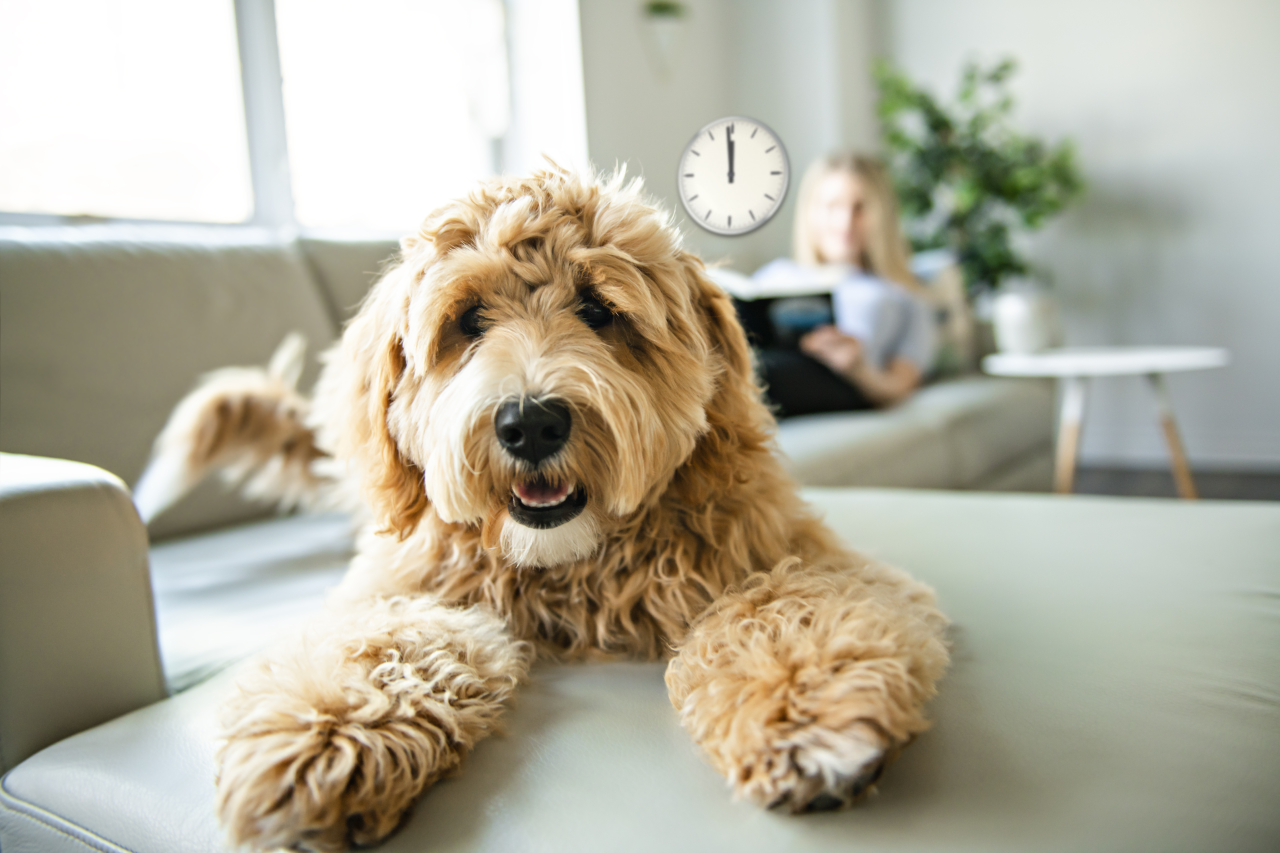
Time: h=11 m=59
